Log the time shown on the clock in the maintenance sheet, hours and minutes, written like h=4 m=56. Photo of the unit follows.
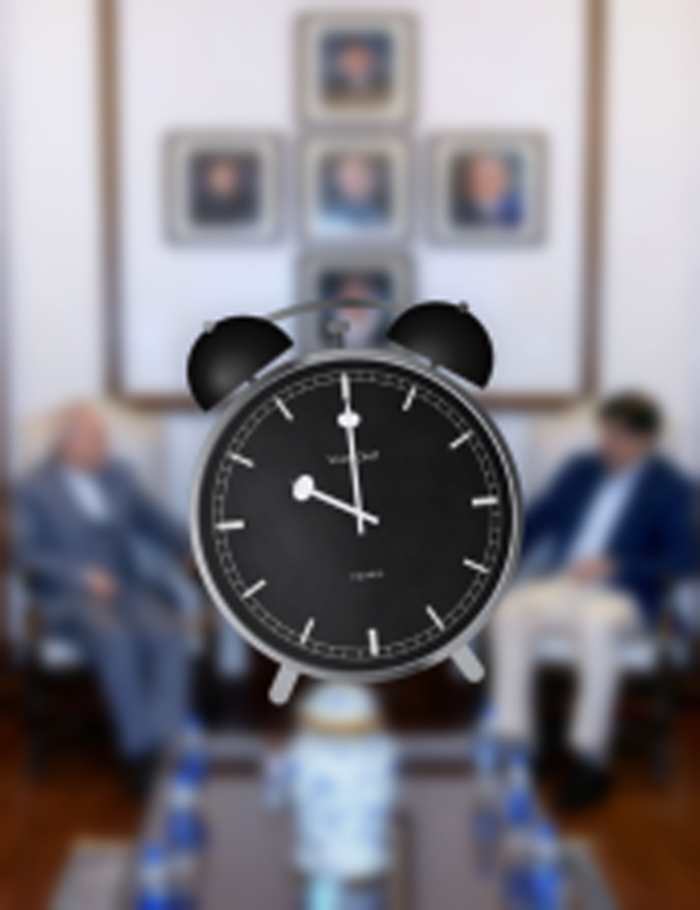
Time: h=10 m=0
